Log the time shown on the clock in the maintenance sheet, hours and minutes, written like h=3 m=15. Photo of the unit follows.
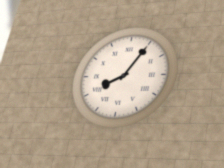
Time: h=8 m=5
